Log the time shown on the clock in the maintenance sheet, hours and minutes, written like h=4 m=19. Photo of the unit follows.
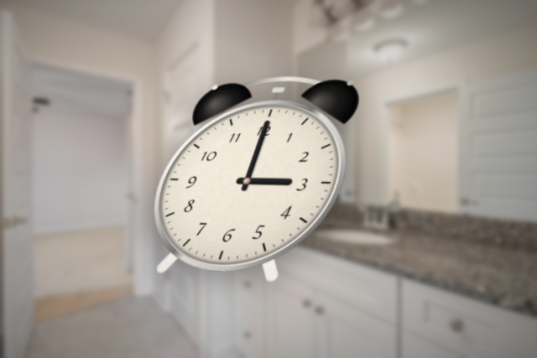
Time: h=3 m=0
